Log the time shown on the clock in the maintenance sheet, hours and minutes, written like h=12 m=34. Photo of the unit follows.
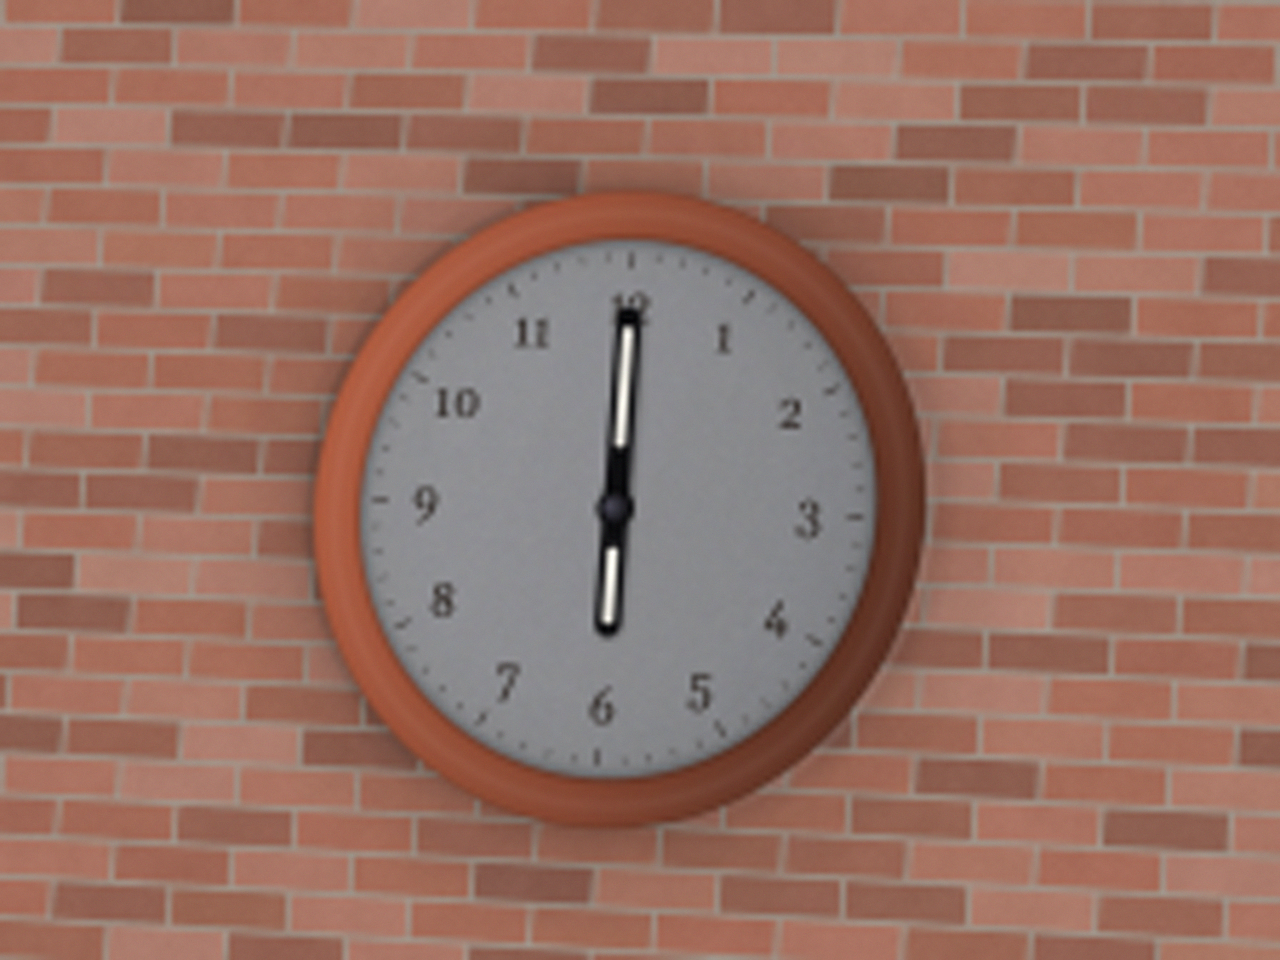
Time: h=6 m=0
